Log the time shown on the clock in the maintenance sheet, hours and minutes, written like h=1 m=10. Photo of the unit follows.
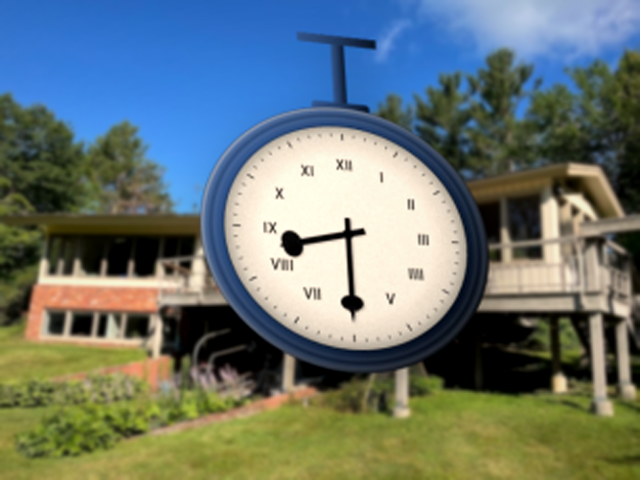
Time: h=8 m=30
